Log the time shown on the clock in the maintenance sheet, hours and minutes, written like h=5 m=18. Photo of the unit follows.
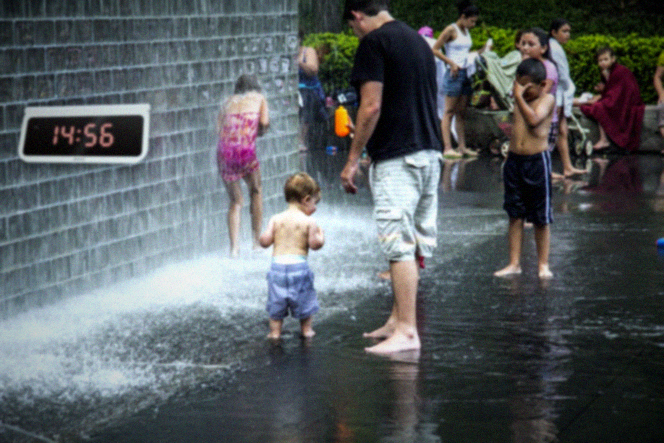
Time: h=14 m=56
